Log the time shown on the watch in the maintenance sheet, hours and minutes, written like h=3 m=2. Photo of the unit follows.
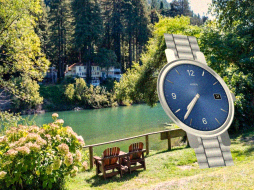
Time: h=7 m=37
